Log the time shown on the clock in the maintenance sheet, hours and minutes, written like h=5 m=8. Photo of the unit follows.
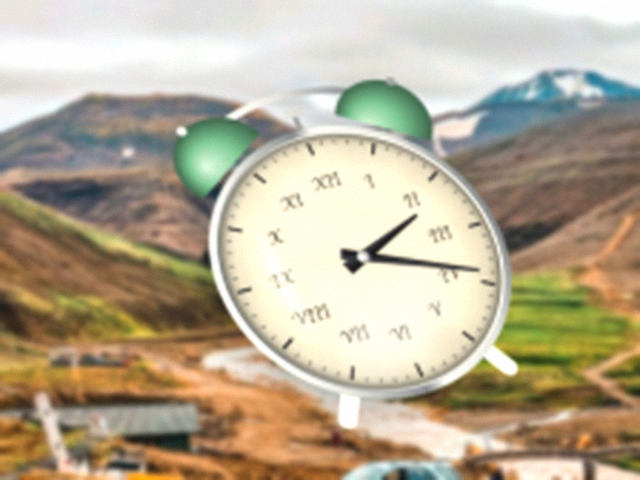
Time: h=2 m=19
